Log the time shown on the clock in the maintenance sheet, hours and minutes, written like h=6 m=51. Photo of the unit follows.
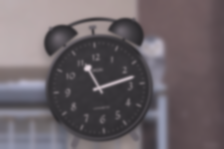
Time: h=11 m=13
